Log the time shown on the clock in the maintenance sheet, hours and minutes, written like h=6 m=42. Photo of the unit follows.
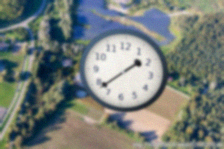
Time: h=1 m=38
